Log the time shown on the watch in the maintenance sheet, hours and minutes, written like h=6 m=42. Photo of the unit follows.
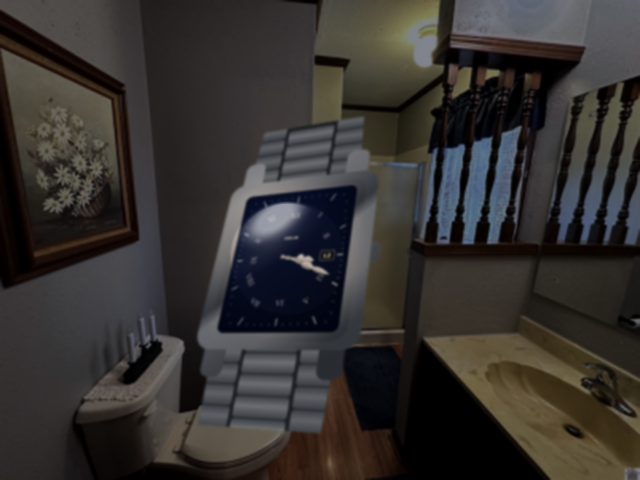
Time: h=3 m=19
